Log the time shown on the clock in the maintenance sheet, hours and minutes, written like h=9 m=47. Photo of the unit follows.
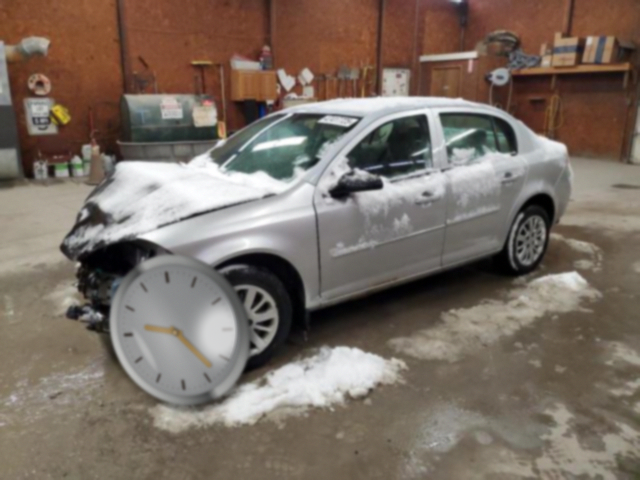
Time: h=9 m=23
